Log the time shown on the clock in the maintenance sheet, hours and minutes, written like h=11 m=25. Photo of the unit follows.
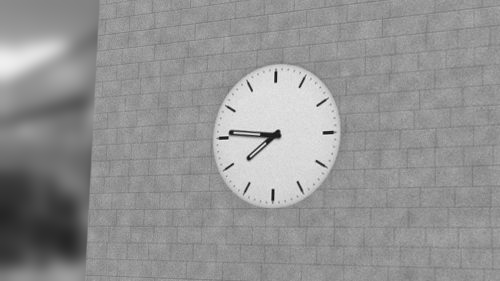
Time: h=7 m=46
